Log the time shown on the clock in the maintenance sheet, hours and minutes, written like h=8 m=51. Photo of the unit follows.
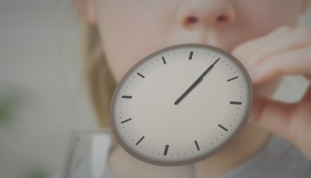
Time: h=1 m=5
